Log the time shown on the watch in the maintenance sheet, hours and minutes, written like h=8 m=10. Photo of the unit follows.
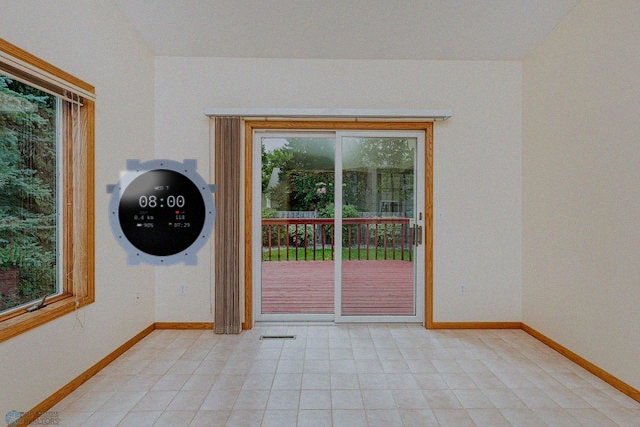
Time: h=8 m=0
